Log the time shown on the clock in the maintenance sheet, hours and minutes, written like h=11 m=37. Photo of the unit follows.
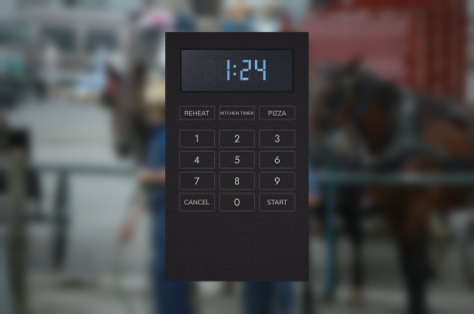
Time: h=1 m=24
